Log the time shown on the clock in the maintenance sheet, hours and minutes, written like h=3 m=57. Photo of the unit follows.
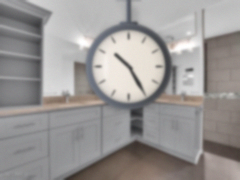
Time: h=10 m=25
